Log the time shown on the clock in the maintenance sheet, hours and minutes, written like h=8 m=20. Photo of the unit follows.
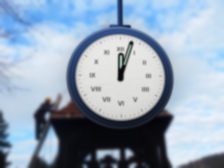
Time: h=12 m=3
